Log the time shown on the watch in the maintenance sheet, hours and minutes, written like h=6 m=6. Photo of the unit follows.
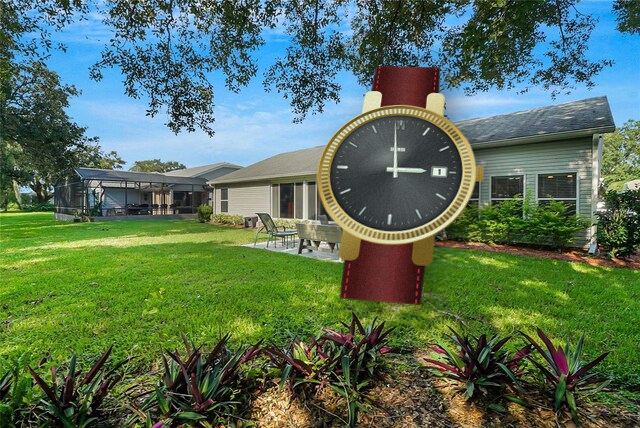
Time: h=2 m=59
